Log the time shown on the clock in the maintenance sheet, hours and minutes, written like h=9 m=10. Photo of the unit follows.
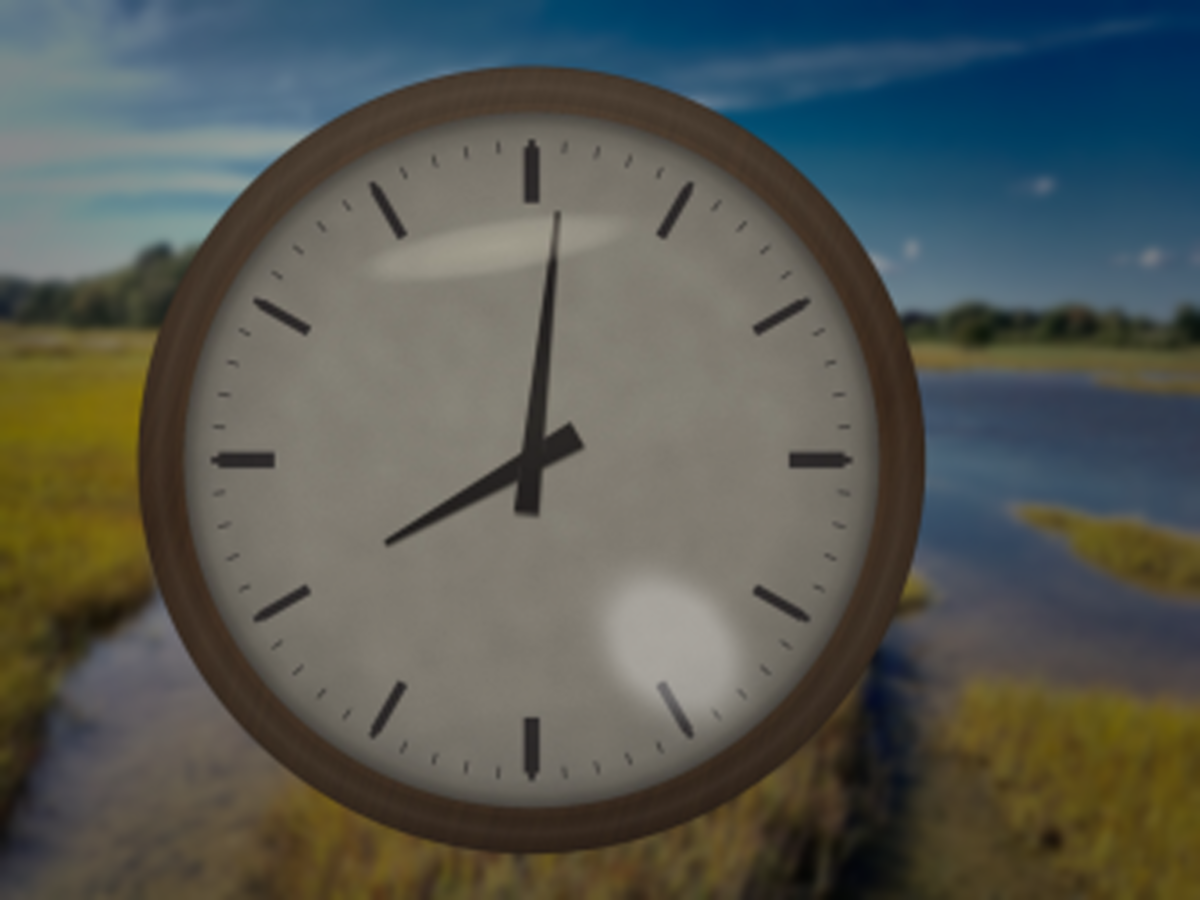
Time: h=8 m=1
